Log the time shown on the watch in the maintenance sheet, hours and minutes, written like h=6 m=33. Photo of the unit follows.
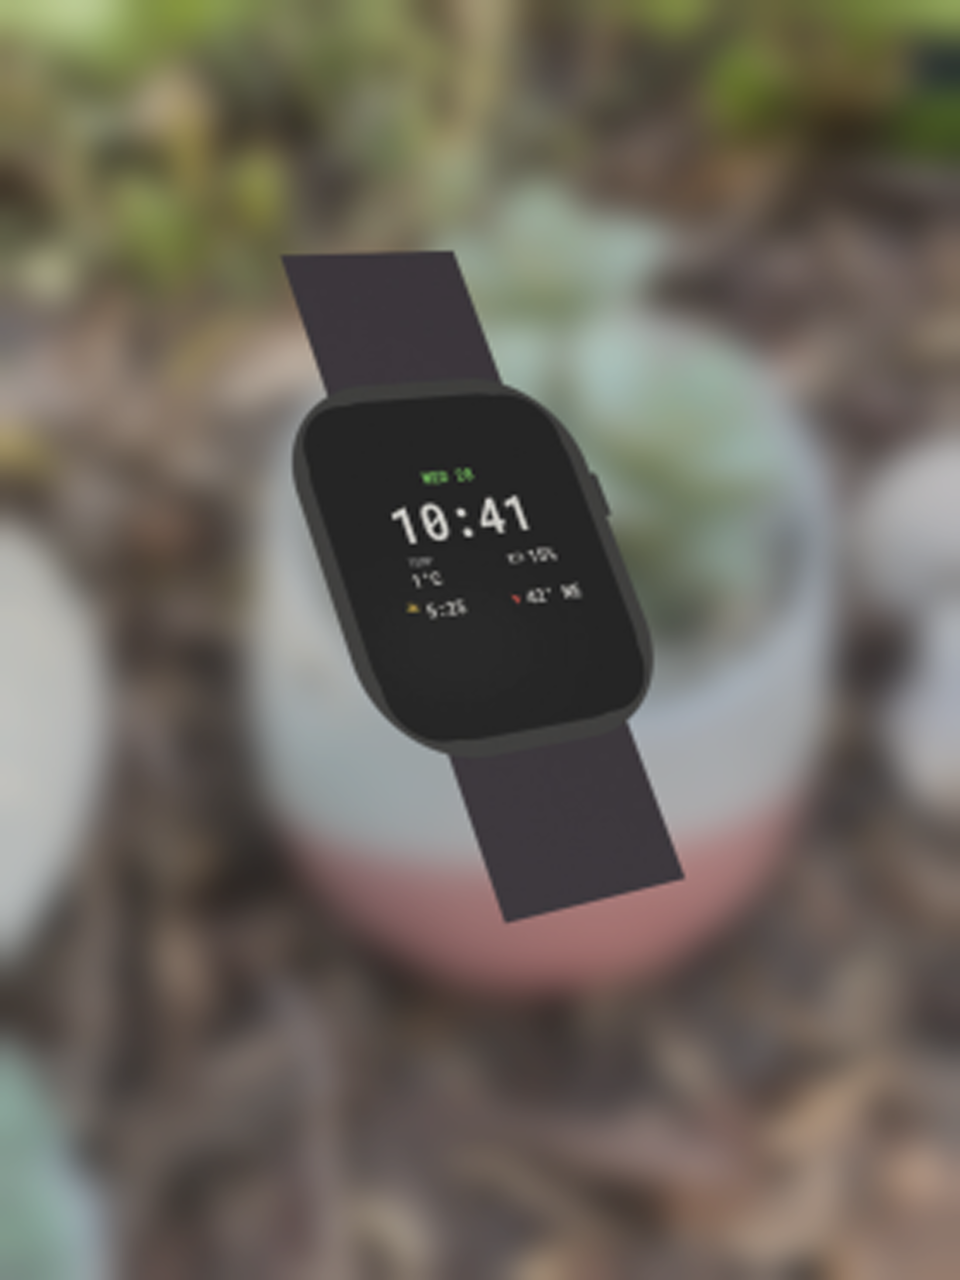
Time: h=10 m=41
